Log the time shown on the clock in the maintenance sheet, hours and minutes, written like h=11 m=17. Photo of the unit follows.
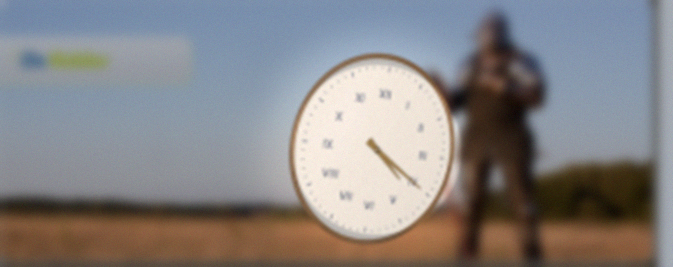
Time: h=4 m=20
